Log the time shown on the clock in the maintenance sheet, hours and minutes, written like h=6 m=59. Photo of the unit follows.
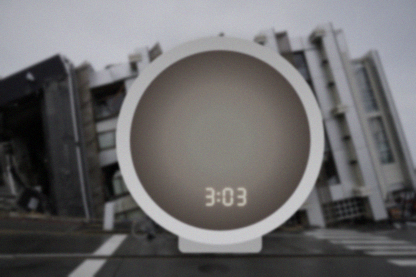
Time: h=3 m=3
